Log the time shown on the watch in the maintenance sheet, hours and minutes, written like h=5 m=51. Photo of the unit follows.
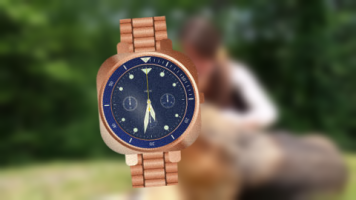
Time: h=5 m=32
